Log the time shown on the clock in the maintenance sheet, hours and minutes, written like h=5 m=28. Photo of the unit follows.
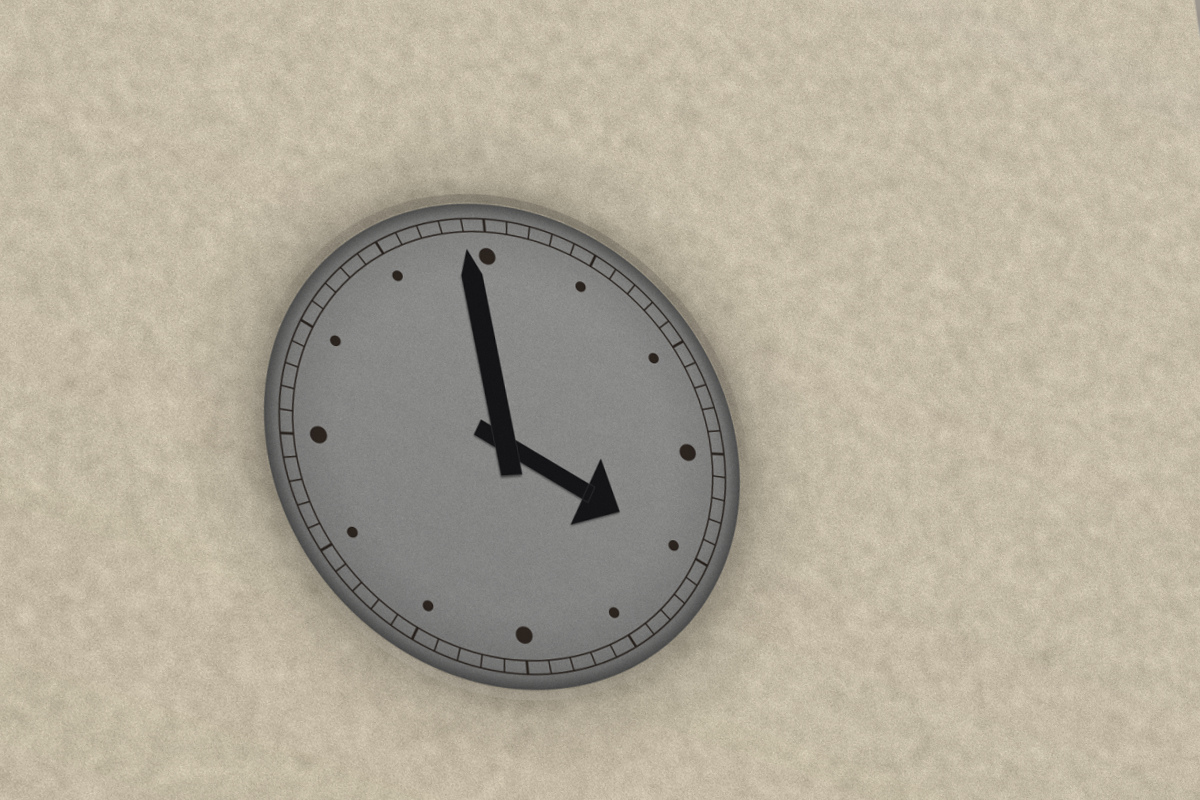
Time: h=3 m=59
